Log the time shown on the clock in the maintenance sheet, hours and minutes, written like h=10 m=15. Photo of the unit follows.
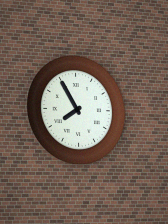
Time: h=7 m=55
